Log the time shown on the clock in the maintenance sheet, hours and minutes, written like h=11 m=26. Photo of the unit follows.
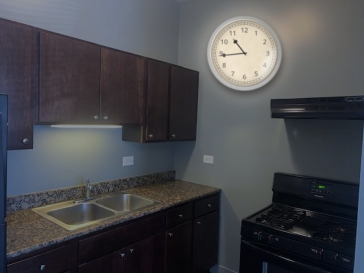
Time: h=10 m=44
